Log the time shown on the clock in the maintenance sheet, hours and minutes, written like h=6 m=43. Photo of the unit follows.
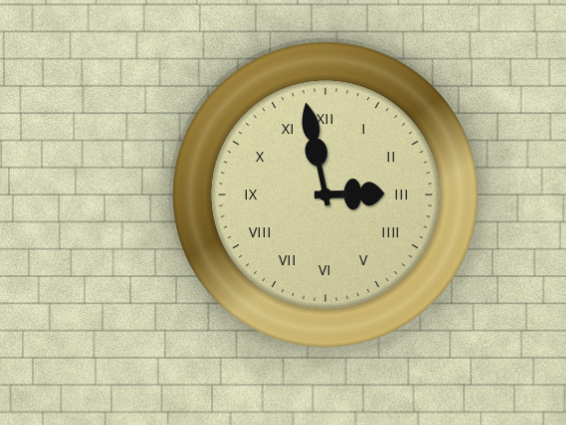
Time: h=2 m=58
